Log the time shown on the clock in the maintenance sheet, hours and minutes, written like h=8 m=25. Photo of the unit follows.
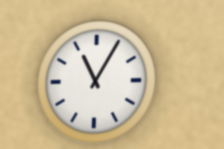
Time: h=11 m=5
